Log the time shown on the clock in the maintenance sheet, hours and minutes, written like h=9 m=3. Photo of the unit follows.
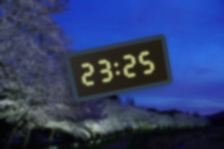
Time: h=23 m=25
